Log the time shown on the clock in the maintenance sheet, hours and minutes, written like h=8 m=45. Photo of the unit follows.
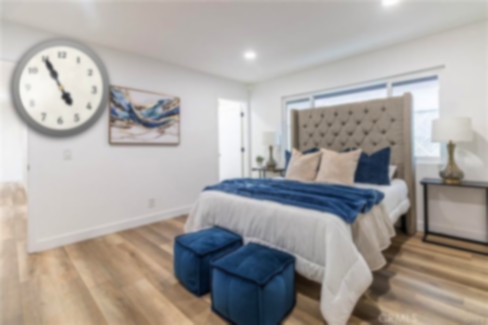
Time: h=4 m=55
